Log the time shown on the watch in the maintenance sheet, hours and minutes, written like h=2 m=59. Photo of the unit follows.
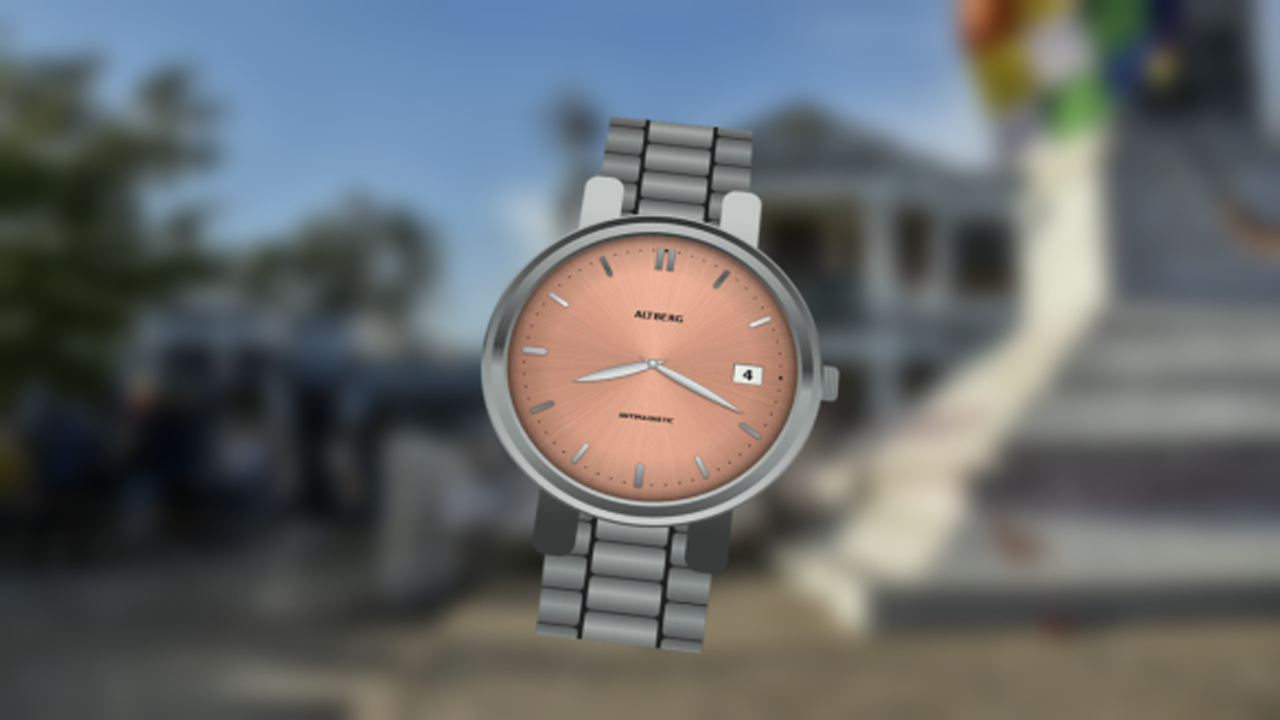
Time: h=8 m=19
